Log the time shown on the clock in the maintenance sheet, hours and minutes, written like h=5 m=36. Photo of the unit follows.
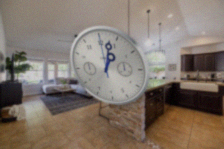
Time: h=1 m=3
